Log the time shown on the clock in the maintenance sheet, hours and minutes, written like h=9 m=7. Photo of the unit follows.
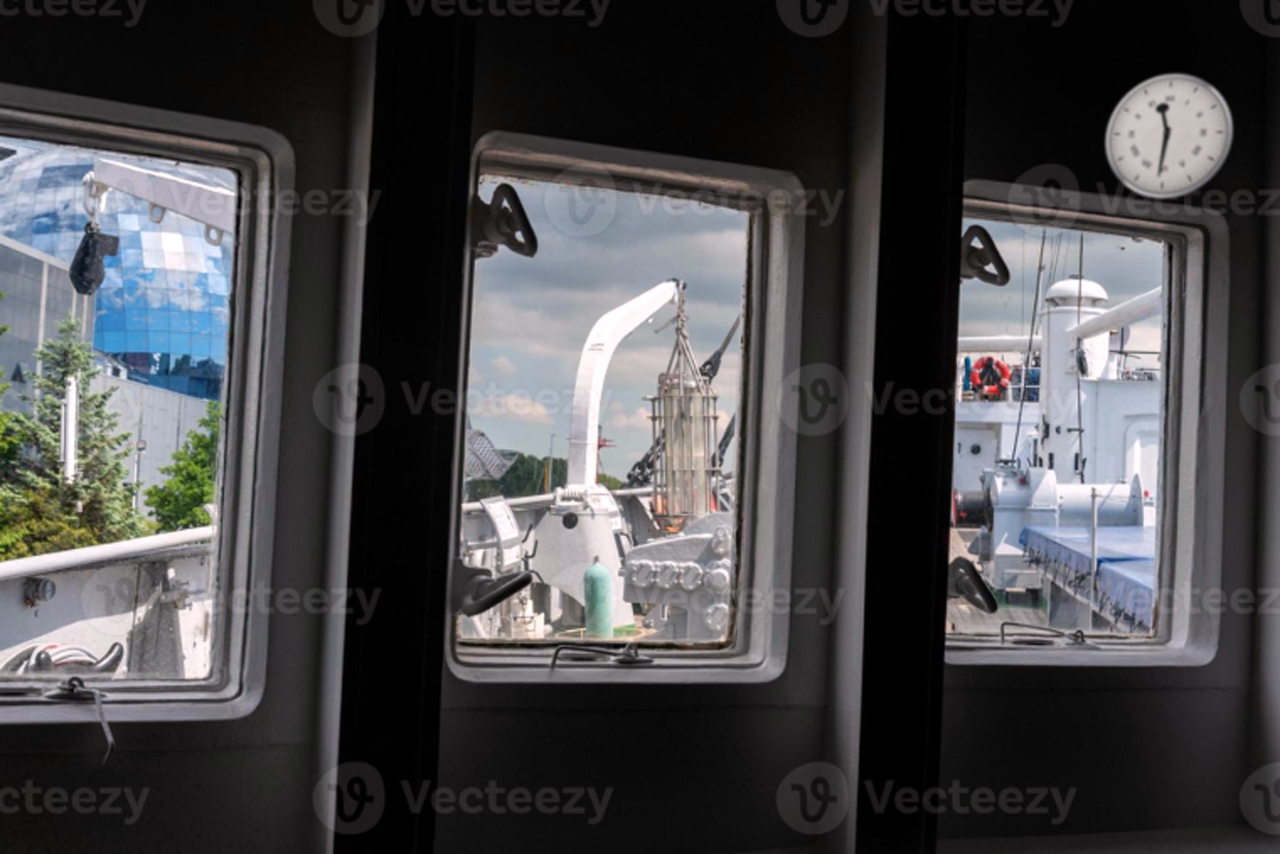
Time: h=11 m=31
